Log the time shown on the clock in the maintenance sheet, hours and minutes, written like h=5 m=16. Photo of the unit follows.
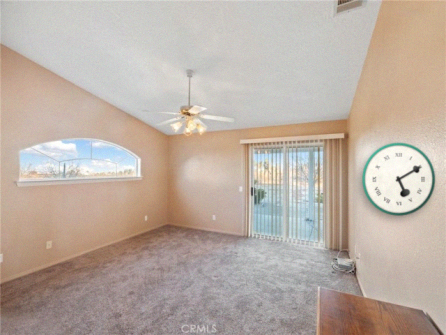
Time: h=5 m=10
